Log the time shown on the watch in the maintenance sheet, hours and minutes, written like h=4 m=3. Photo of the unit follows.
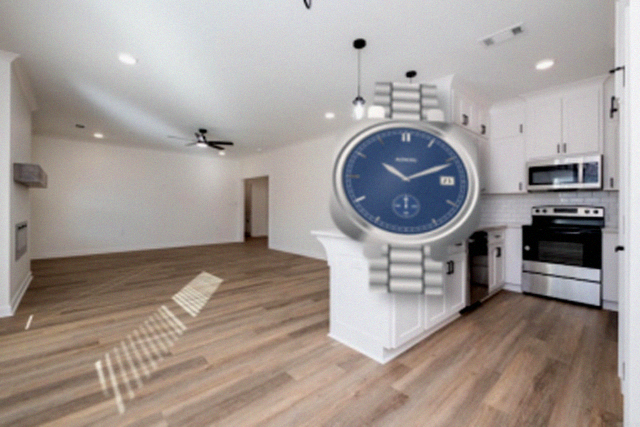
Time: h=10 m=11
